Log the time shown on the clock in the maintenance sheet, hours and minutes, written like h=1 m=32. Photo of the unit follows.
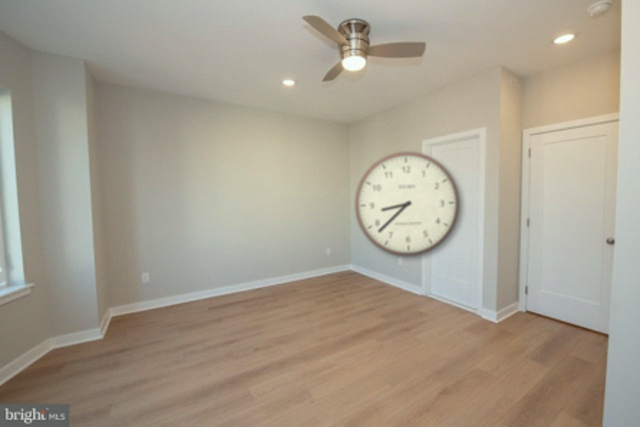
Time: h=8 m=38
